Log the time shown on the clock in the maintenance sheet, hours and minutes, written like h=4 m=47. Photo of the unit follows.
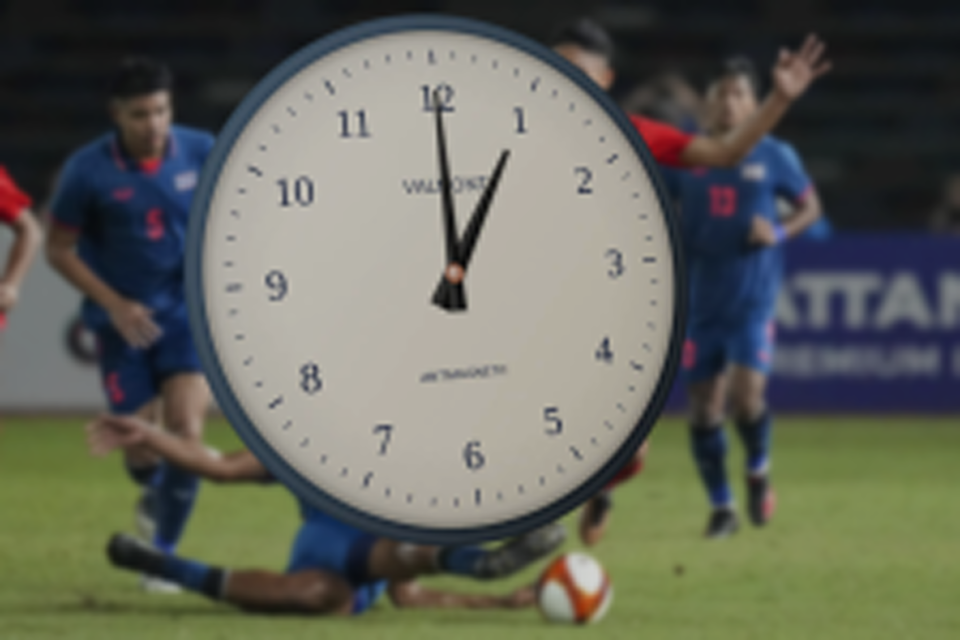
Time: h=1 m=0
